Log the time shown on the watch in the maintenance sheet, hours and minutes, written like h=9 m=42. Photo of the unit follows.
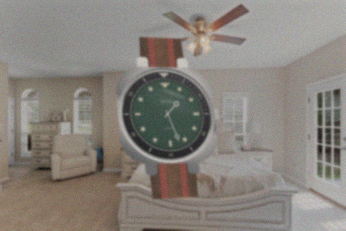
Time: h=1 m=27
